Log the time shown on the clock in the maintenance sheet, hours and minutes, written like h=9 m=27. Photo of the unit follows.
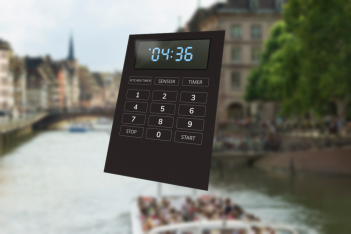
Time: h=4 m=36
